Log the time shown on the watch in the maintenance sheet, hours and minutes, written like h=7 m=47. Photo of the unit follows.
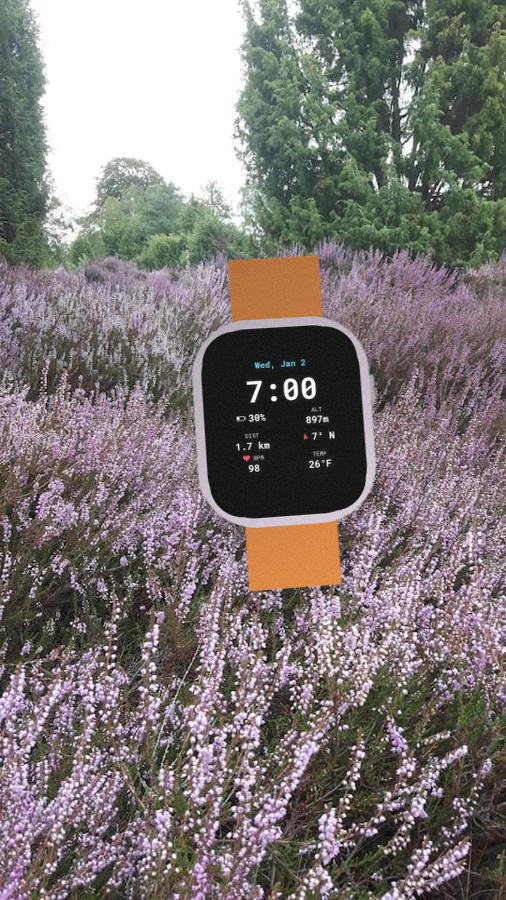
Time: h=7 m=0
